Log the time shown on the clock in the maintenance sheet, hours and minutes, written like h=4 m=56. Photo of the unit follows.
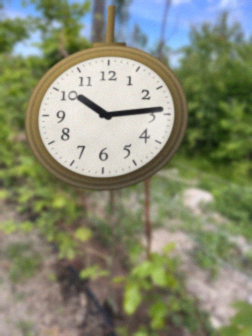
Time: h=10 m=14
